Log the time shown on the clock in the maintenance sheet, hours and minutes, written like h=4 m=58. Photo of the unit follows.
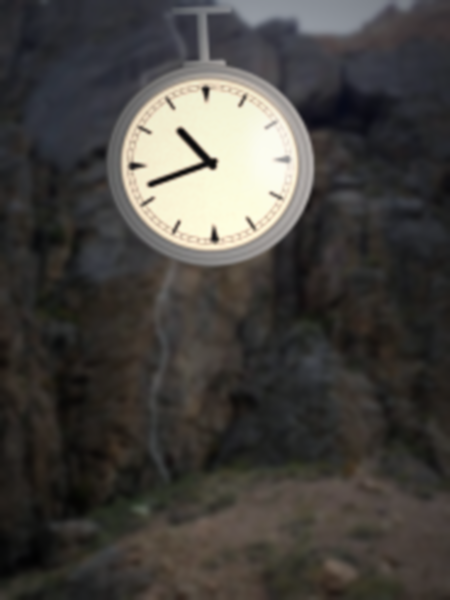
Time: h=10 m=42
